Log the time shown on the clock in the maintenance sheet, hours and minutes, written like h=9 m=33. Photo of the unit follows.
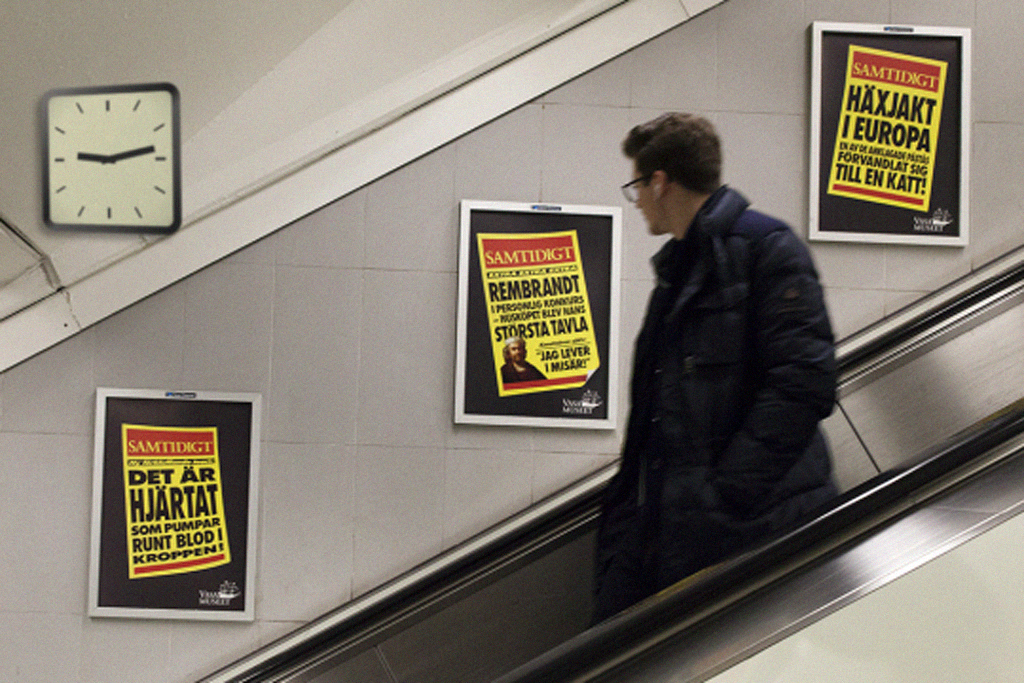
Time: h=9 m=13
